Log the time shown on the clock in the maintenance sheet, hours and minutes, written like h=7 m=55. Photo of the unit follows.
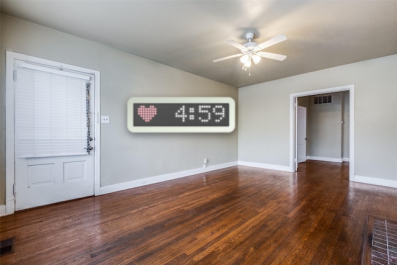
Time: h=4 m=59
